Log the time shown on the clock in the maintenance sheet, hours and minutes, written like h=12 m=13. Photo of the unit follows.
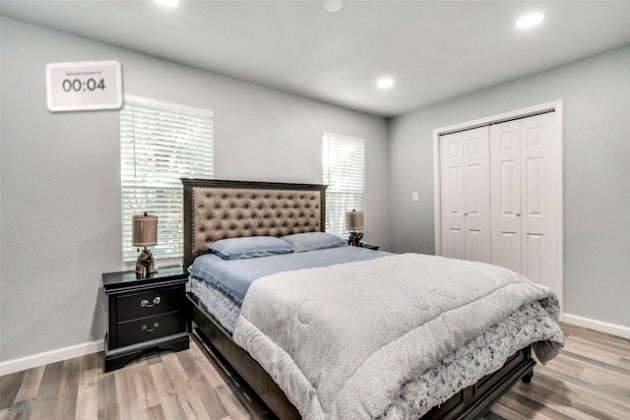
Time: h=0 m=4
